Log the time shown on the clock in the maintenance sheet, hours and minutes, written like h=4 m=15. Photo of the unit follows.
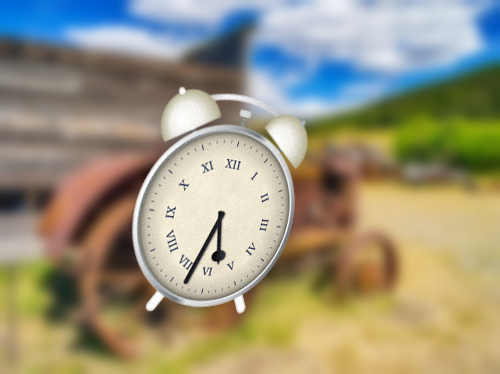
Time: h=5 m=33
